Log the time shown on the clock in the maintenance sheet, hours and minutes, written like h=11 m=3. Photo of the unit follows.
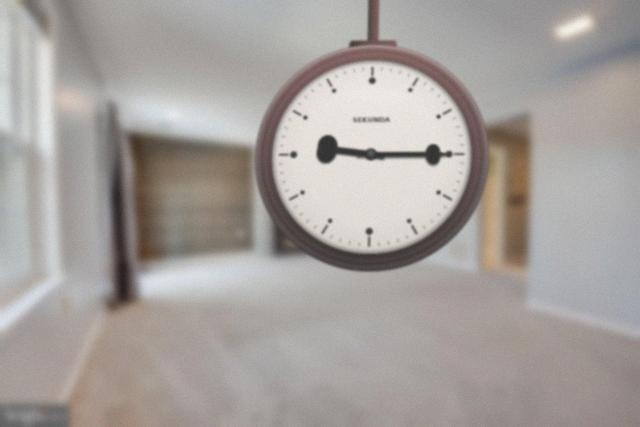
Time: h=9 m=15
